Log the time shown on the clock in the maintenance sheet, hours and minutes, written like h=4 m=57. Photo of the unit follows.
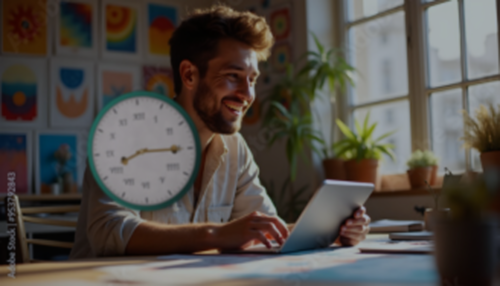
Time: h=8 m=15
